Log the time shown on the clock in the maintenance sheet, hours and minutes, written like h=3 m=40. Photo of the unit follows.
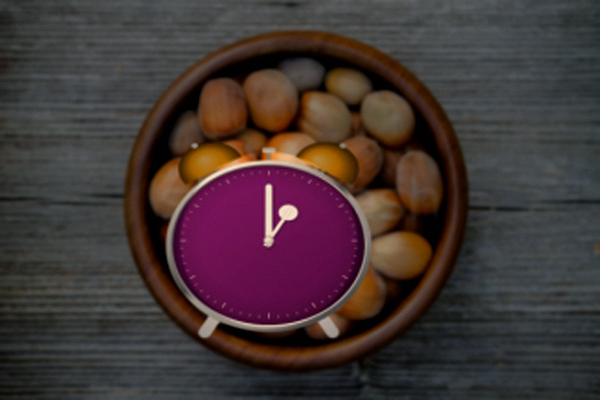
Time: h=1 m=0
